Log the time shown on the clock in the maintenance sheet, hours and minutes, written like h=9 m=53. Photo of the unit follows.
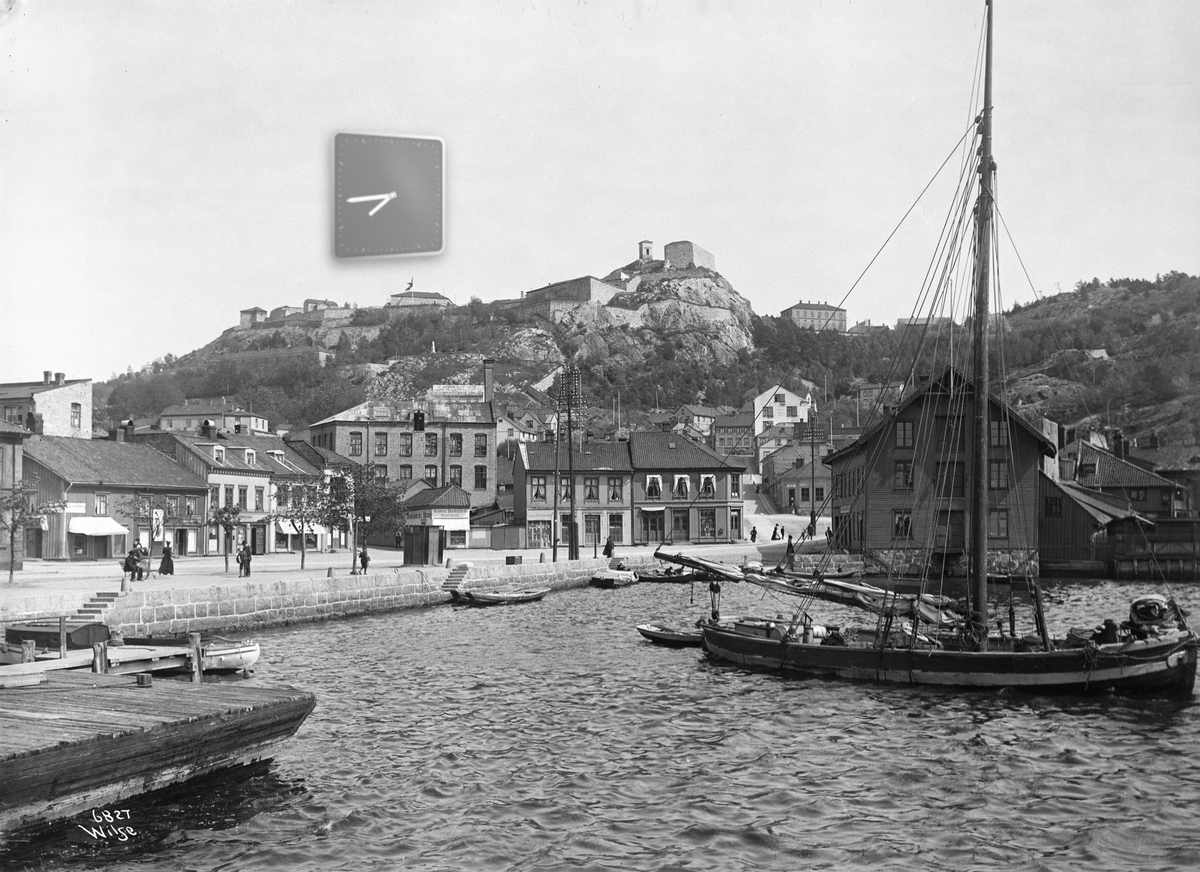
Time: h=7 m=44
